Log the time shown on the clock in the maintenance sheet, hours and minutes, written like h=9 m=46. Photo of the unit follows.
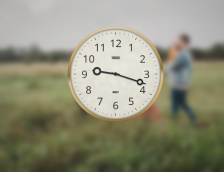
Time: h=9 m=18
